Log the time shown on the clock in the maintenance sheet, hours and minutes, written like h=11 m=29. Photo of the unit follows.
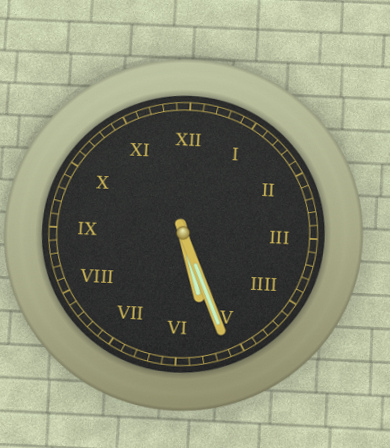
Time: h=5 m=26
